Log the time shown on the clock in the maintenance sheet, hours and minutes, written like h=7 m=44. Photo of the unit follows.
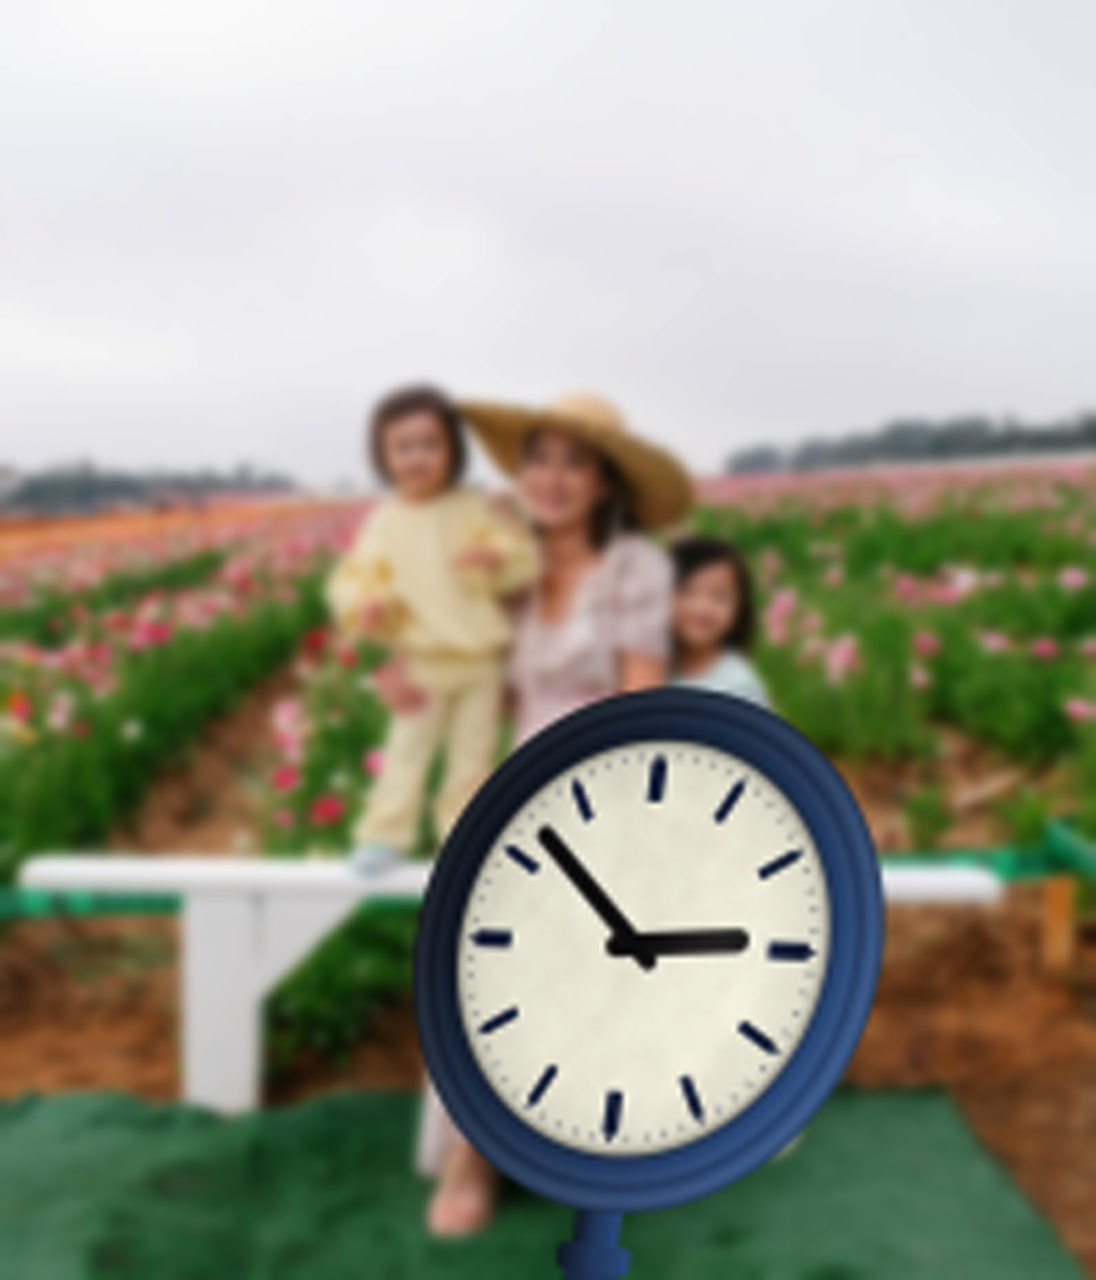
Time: h=2 m=52
